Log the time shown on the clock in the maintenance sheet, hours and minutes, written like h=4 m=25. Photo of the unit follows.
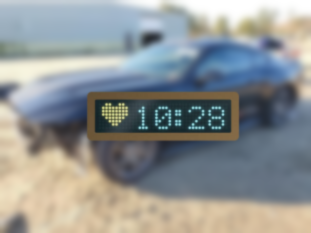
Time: h=10 m=28
